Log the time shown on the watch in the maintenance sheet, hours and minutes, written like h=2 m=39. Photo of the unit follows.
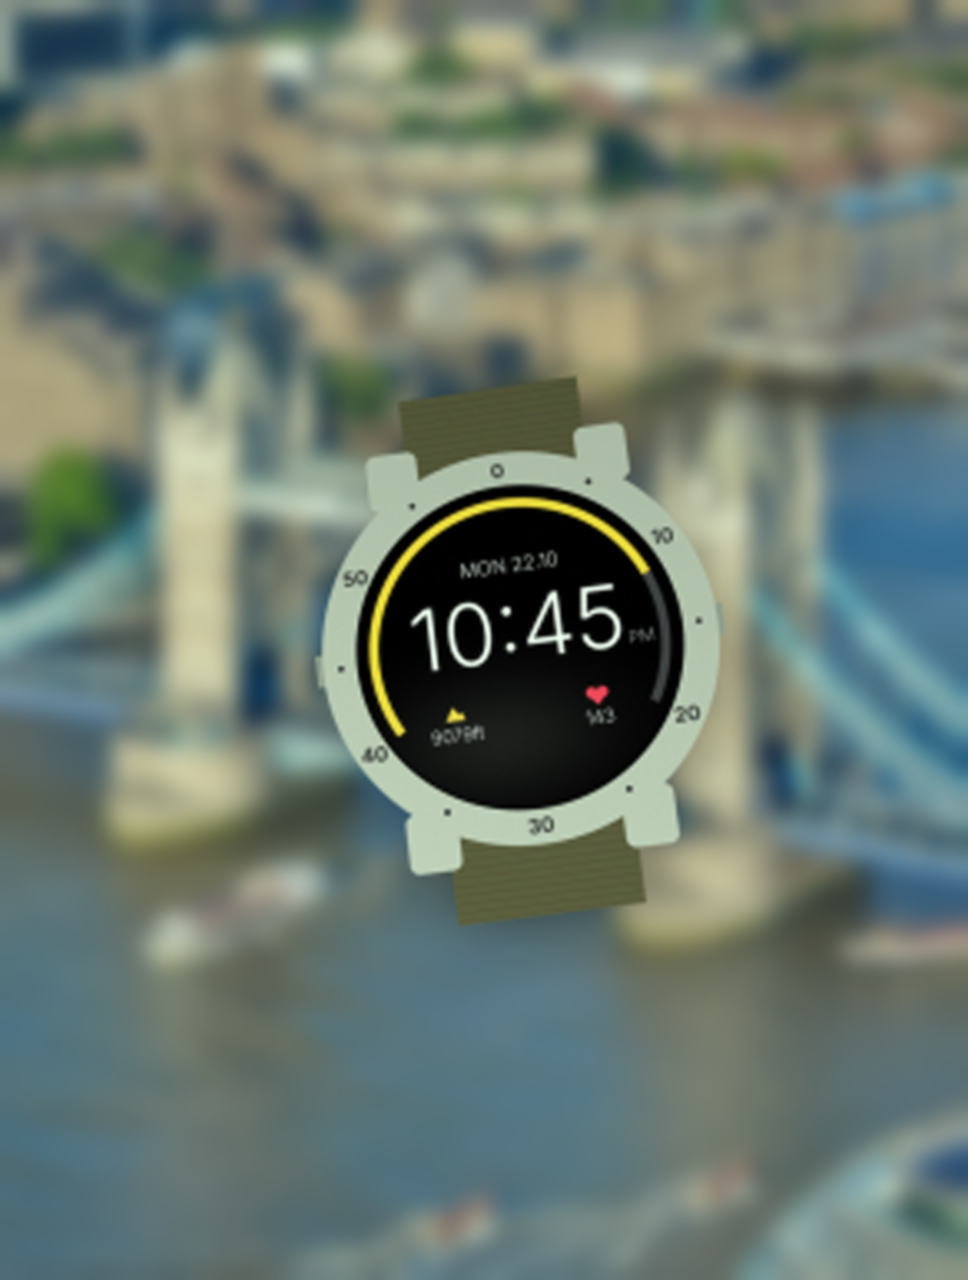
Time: h=10 m=45
